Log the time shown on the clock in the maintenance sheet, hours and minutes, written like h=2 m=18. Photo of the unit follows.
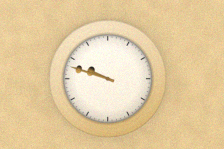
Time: h=9 m=48
